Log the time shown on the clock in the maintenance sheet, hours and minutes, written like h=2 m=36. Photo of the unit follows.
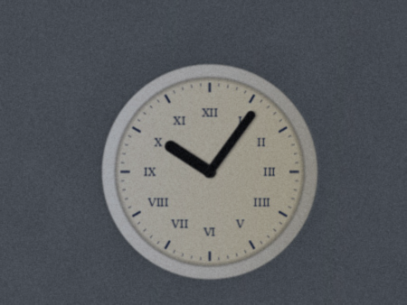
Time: h=10 m=6
